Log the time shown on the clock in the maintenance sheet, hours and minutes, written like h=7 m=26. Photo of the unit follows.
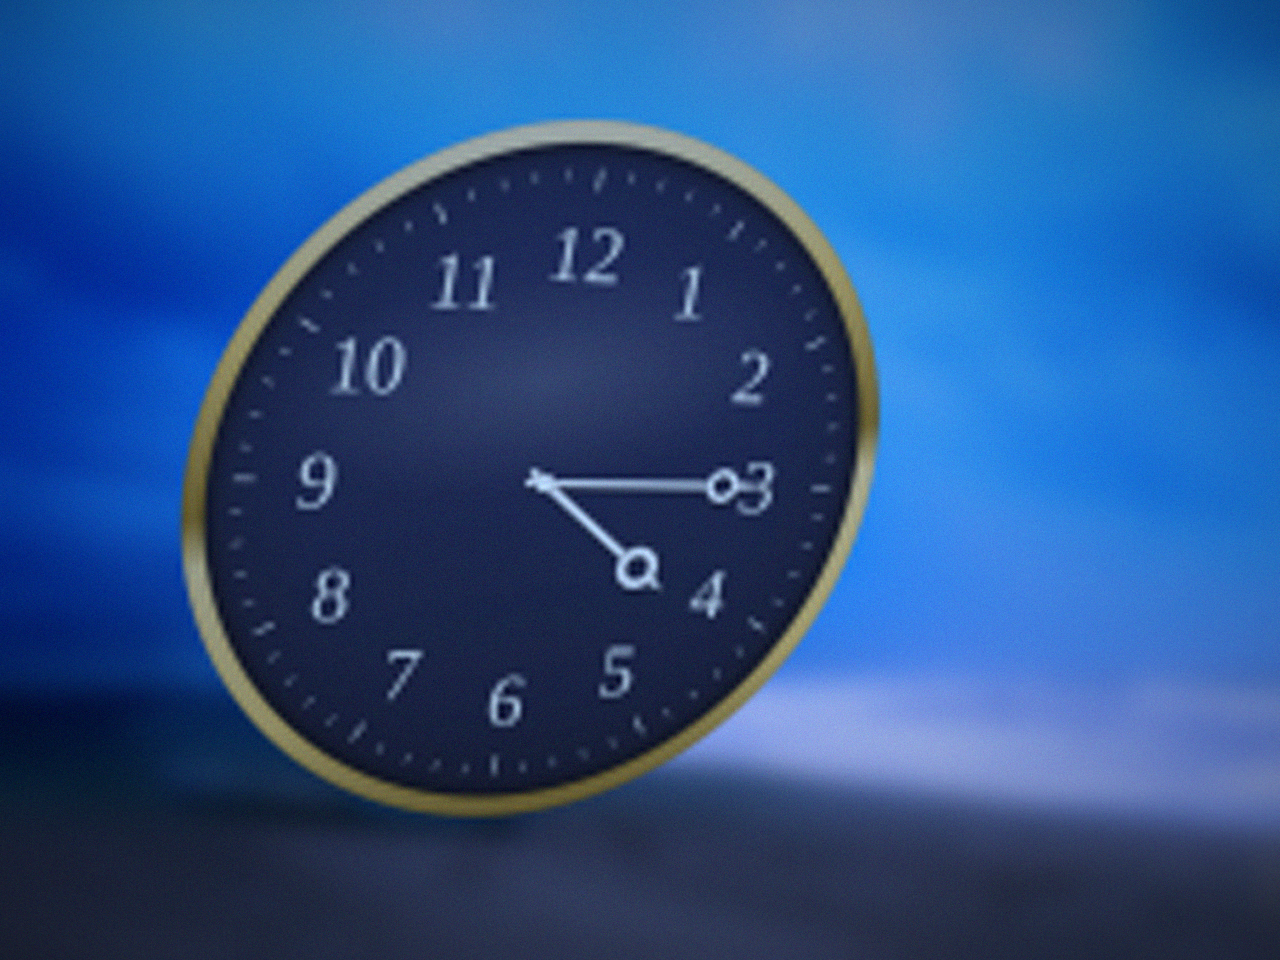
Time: h=4 m=15
